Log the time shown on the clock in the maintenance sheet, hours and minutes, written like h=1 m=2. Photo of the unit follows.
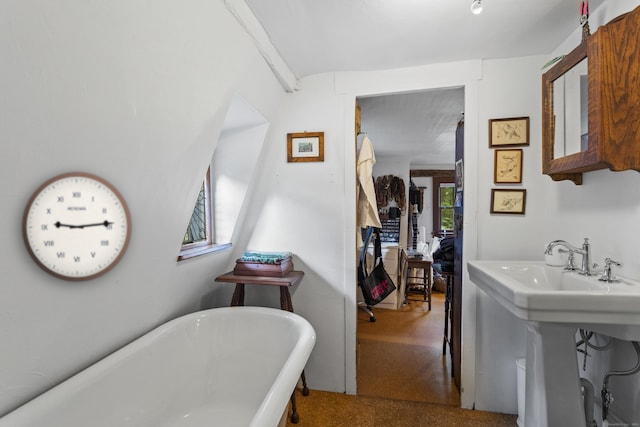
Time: h=9 m=14
